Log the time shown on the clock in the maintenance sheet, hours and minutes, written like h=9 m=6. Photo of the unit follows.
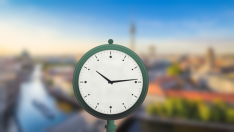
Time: h=10 m=14
